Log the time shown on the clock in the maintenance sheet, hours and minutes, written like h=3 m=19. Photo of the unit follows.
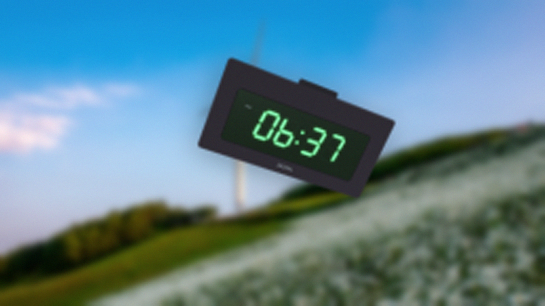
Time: h=6 m=37
